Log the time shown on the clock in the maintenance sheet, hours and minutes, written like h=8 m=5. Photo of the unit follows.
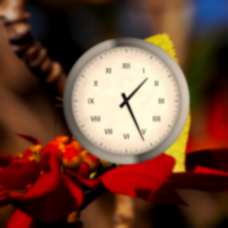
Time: h=1 m=26
